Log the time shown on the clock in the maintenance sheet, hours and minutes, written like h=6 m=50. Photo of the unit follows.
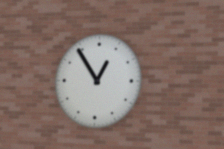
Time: h=12 m=54
